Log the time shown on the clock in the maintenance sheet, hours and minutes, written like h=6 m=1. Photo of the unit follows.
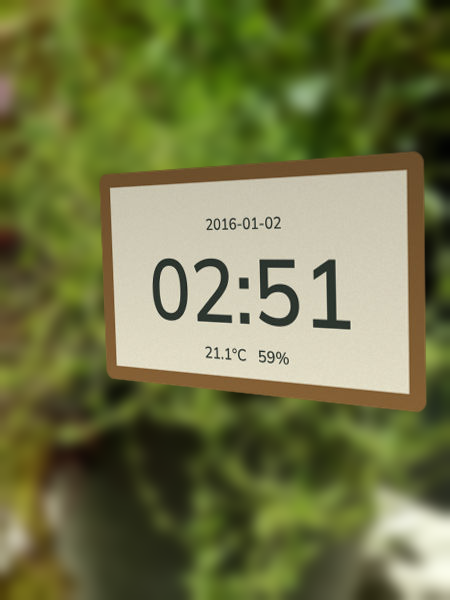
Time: h=2 m=51
